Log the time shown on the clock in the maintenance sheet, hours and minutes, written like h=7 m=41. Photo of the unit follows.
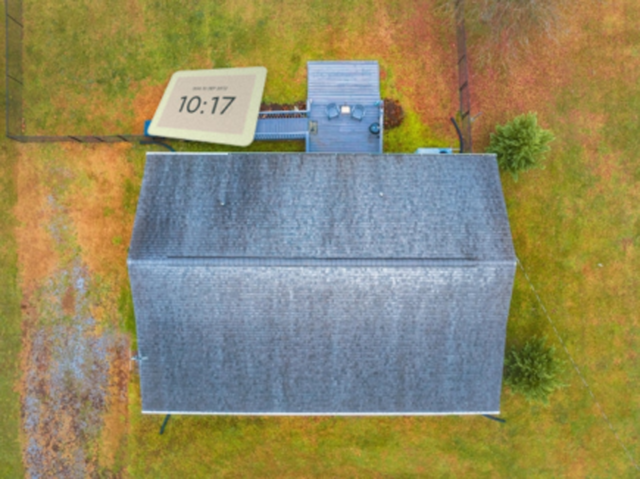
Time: h=10 m=17
